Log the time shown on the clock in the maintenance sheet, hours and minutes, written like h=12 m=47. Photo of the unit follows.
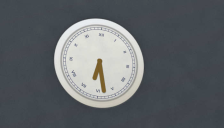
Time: h=6 m=28
